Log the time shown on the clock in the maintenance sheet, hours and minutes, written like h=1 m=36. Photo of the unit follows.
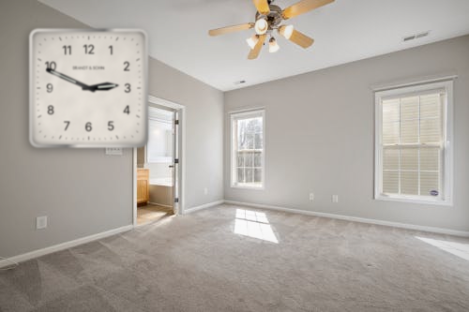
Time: h=2 m=49
